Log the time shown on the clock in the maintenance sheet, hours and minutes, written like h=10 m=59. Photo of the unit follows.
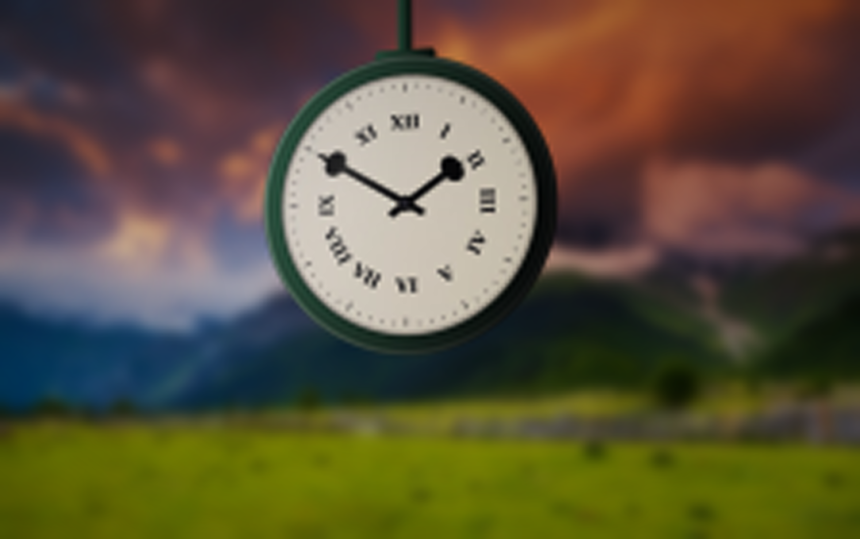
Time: h=1 m=50
